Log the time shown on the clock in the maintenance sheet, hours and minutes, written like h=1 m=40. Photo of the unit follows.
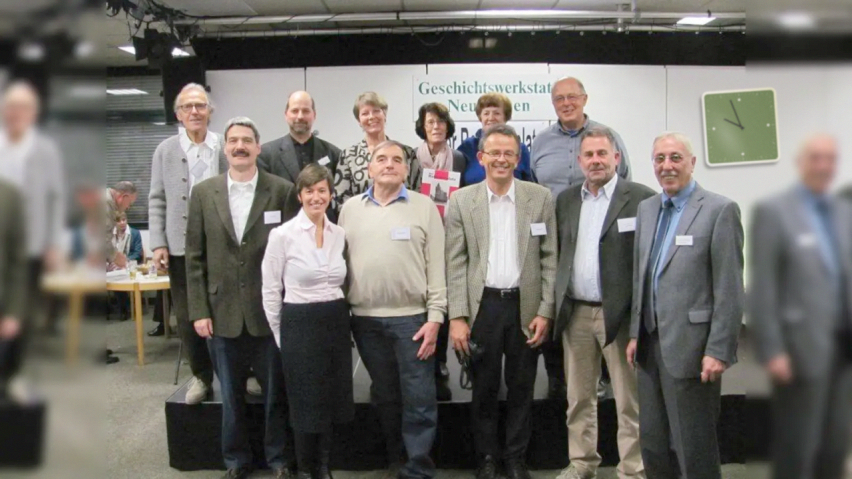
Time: h=9 m=57
